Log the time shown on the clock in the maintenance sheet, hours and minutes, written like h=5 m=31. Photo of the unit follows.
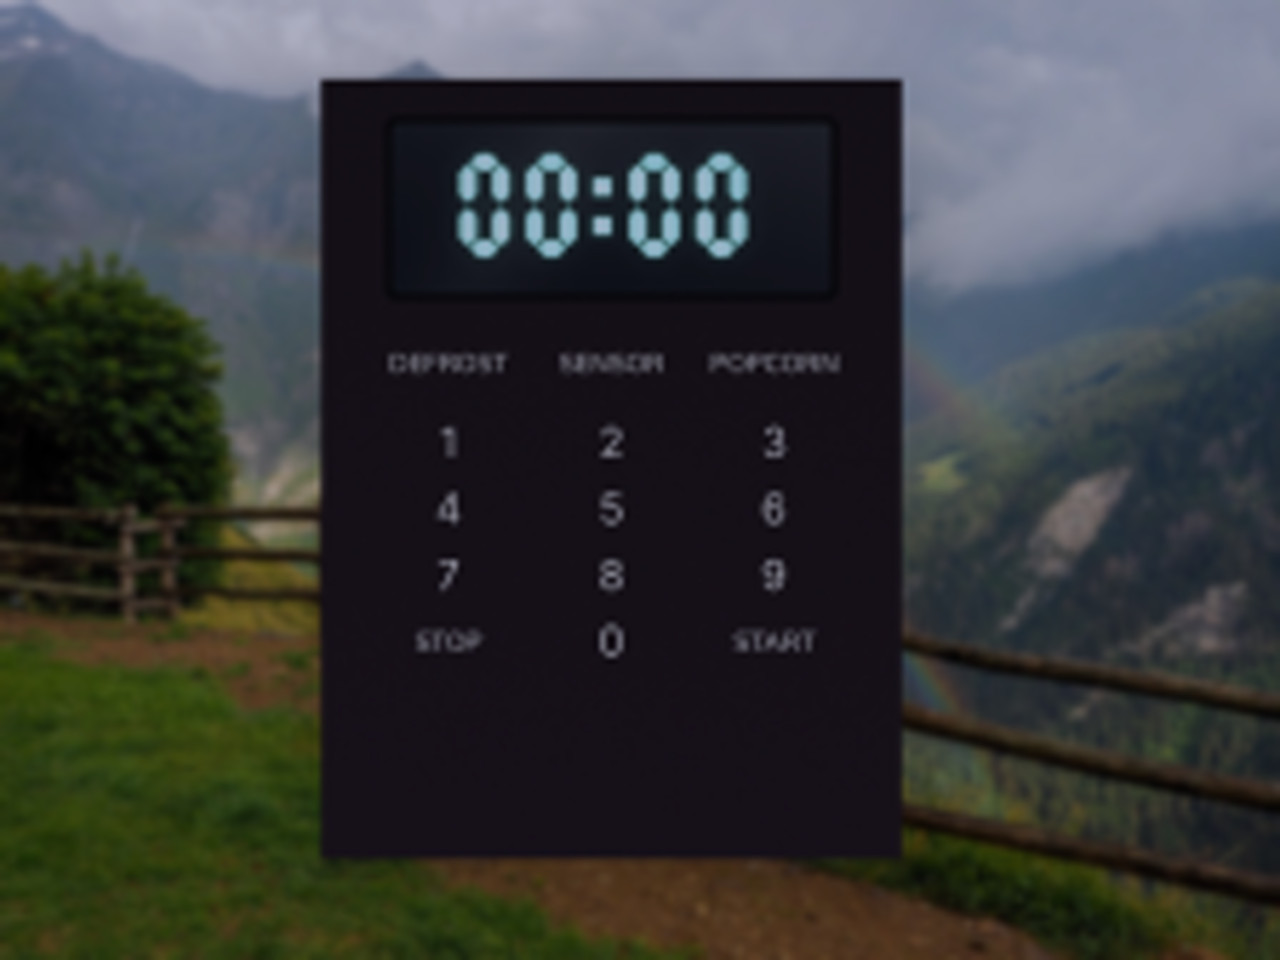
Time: h=0 m=0
